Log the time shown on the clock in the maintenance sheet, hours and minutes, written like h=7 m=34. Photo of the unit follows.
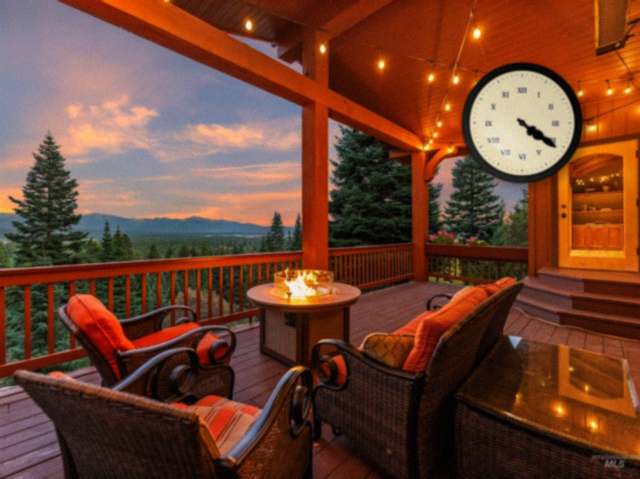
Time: h=4 m=21
